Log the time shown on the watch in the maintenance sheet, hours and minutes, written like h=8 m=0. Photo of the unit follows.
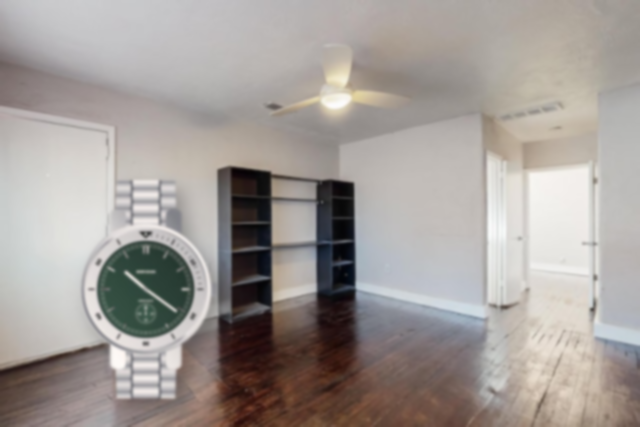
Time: h=10 m=21
